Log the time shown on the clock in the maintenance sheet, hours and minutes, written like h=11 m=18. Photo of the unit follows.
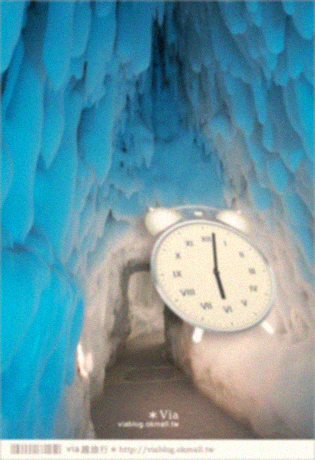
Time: h=6 m=2
